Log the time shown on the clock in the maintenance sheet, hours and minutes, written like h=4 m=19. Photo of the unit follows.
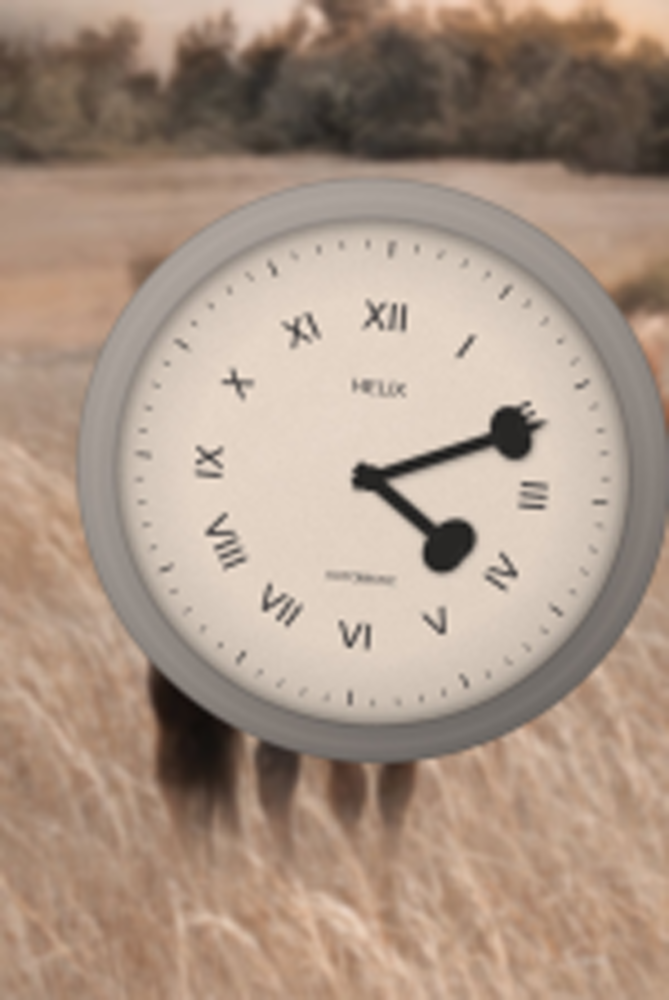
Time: h=4 m=11
